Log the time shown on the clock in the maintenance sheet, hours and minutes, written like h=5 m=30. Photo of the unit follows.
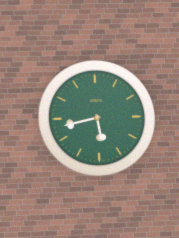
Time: h=5 m=43
